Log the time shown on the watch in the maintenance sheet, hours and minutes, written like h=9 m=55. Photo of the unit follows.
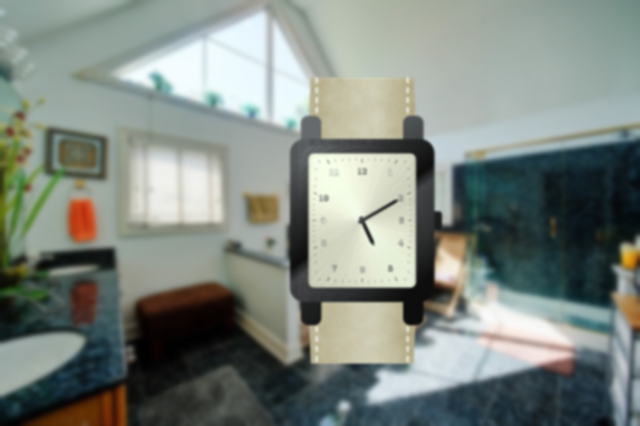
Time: h=5 m=10
